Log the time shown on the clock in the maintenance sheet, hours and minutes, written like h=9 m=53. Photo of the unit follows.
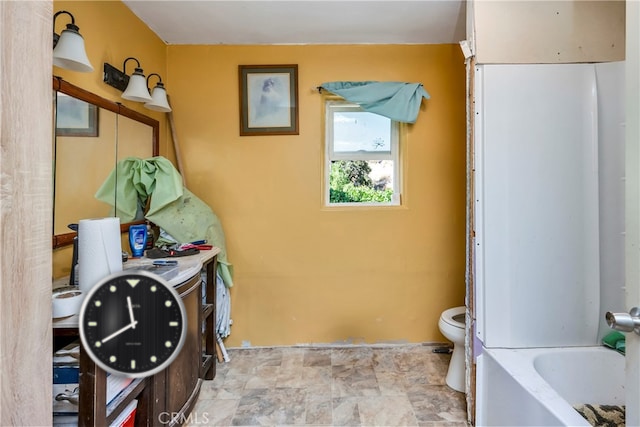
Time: h=11 m=40
